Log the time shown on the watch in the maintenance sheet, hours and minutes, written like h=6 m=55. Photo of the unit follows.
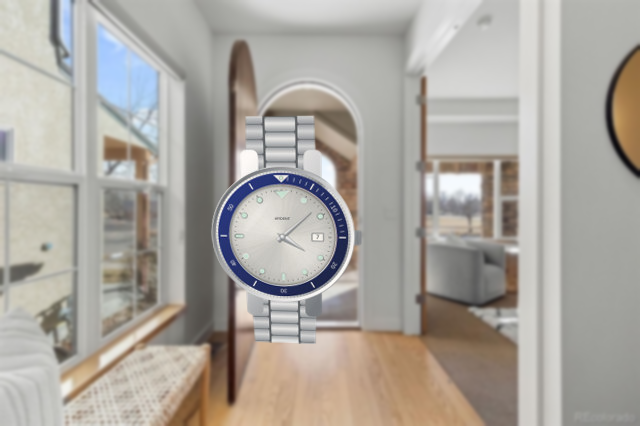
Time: h=4 m=8
